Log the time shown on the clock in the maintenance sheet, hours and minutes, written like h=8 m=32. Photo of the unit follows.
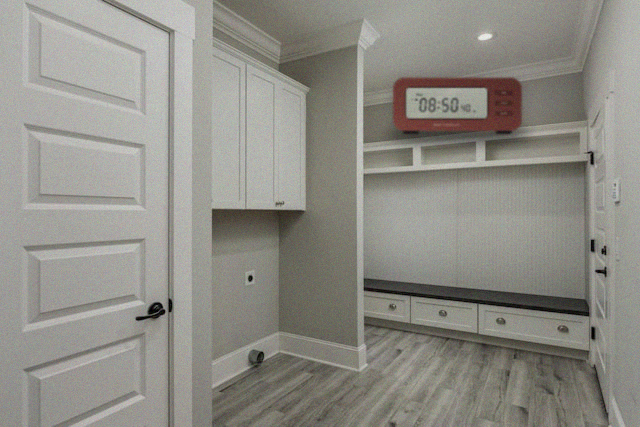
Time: h=8 m=50
